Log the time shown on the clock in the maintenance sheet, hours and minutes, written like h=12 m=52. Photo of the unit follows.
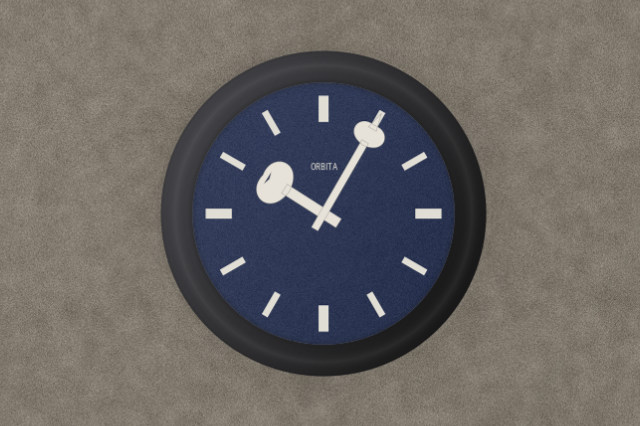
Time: h=10 m=5
